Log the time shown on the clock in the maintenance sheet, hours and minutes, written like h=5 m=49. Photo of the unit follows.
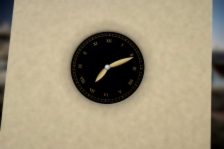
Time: h=7 m=11
